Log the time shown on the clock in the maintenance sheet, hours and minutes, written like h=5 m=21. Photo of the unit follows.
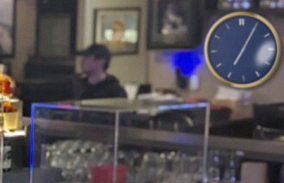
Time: h=7 m=5
